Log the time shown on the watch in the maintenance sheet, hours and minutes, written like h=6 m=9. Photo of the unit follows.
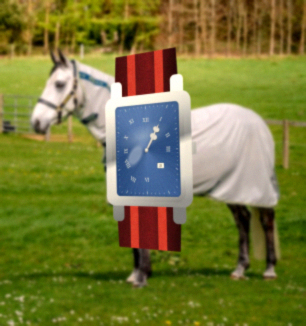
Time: h=1 m=5
